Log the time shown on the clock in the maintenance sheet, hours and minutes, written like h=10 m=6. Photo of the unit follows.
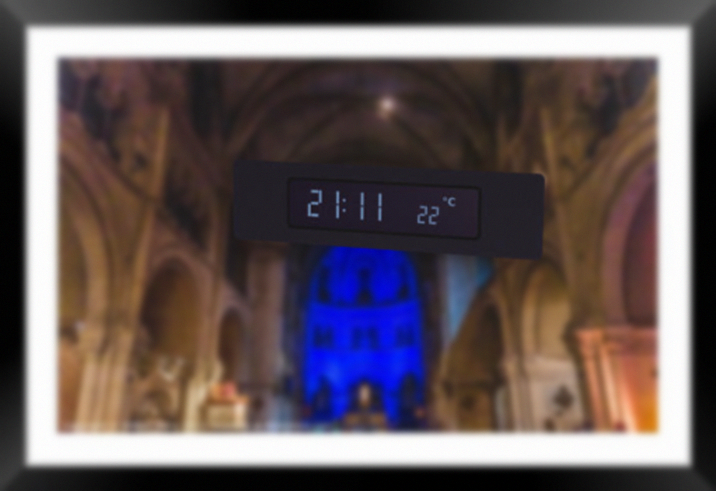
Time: h=21 m=11
